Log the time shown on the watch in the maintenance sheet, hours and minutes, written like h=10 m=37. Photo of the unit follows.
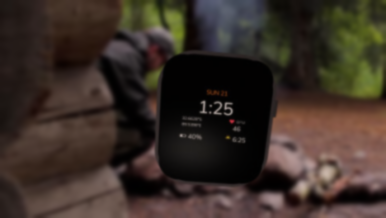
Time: h=1 m=25
